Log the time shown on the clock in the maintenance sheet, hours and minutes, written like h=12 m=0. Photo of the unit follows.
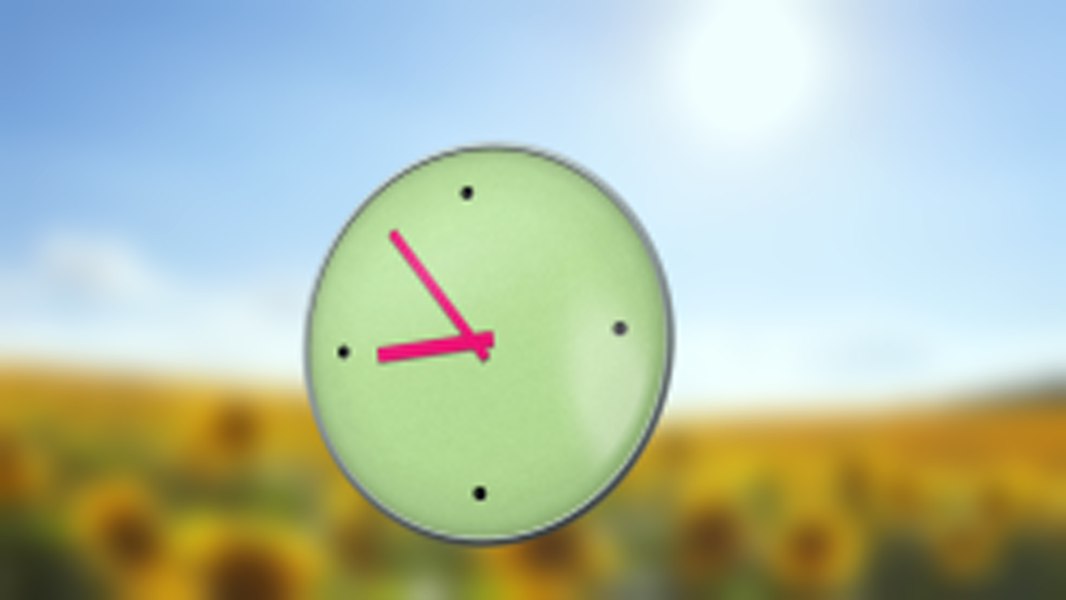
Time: h=8 m=54
